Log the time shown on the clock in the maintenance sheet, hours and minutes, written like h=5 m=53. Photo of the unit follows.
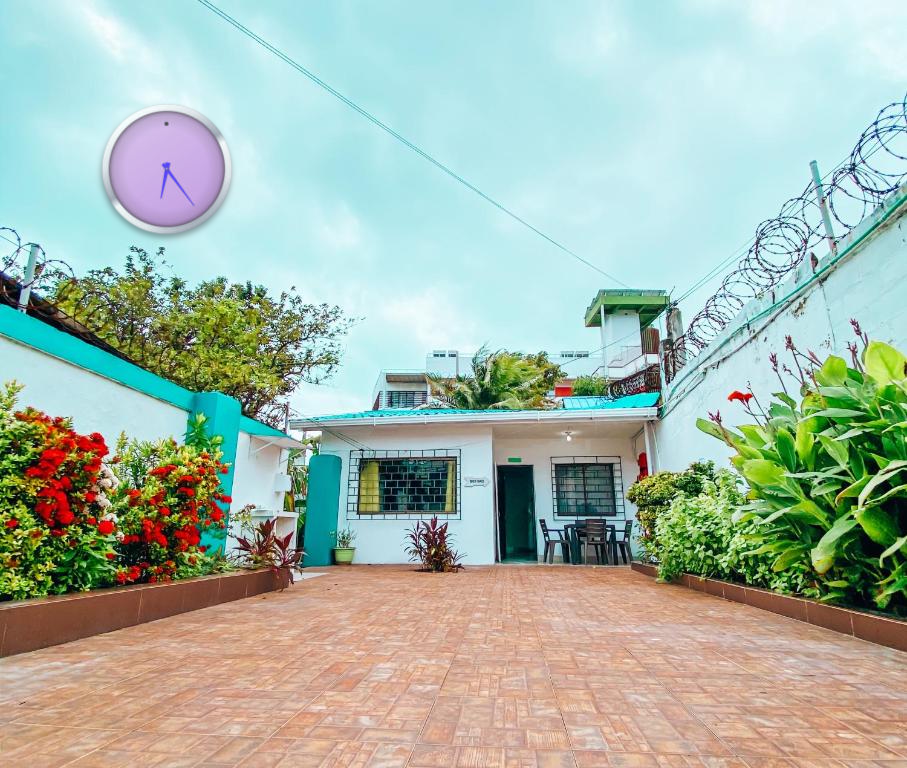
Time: h=6 m=24
